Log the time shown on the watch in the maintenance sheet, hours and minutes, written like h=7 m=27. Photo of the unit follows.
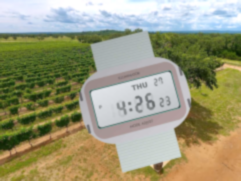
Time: h=4 m=26
